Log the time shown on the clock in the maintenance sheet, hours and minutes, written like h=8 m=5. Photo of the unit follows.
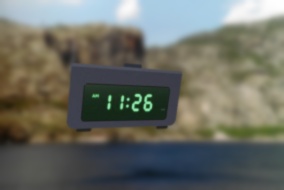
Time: h=11 m=26
